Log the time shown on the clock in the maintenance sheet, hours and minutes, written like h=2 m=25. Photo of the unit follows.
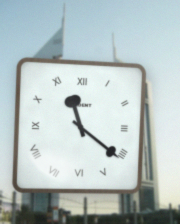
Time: h=11 m=21
